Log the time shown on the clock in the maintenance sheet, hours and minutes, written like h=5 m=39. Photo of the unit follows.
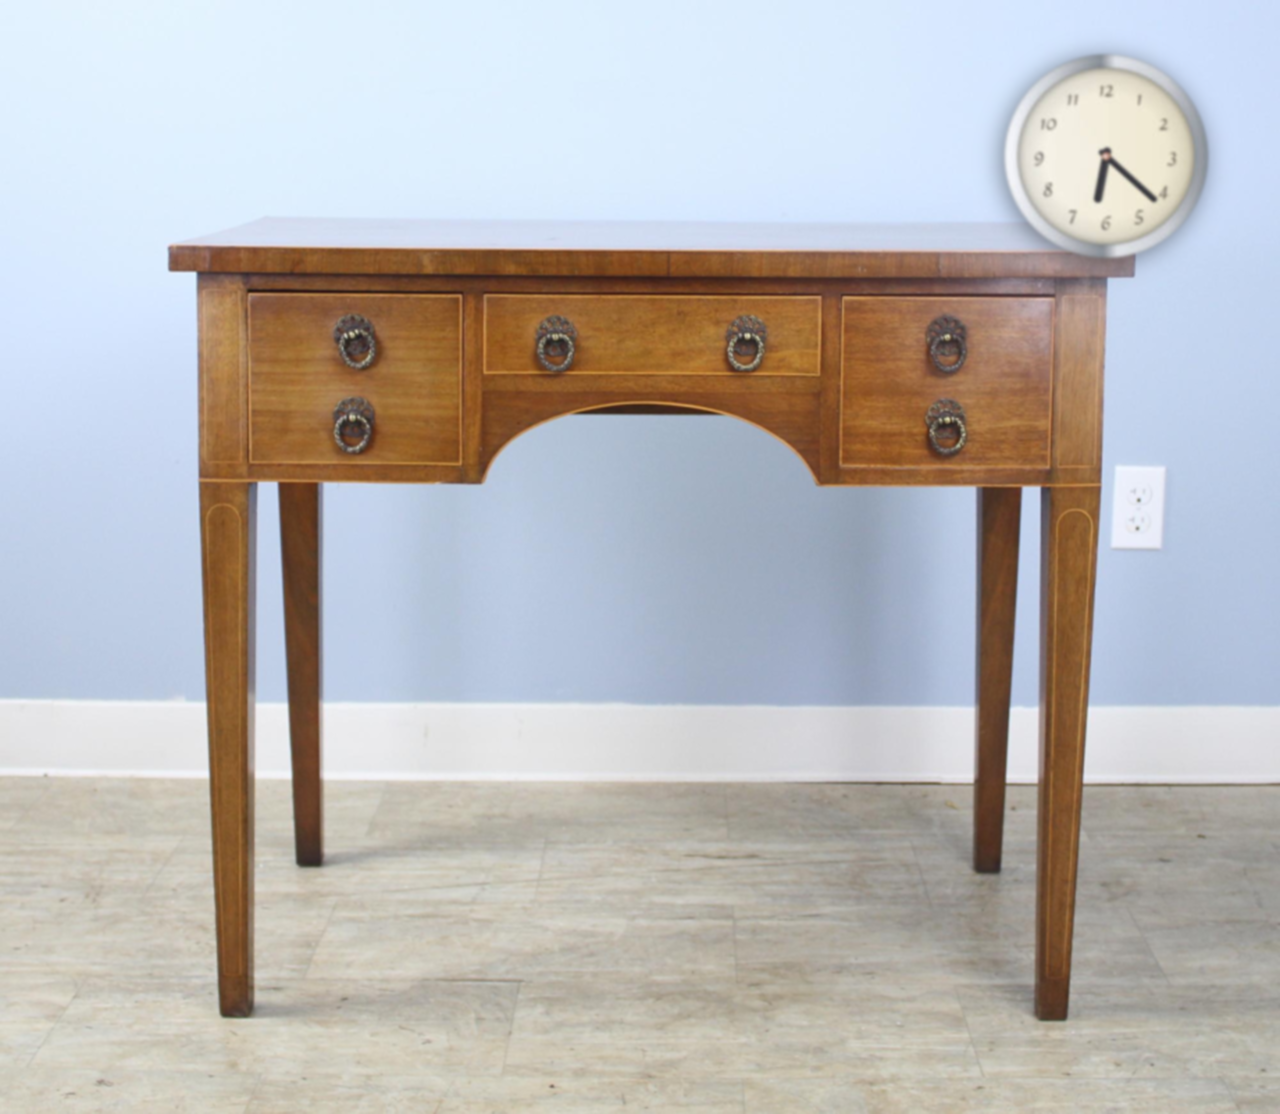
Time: h=6 m=22
